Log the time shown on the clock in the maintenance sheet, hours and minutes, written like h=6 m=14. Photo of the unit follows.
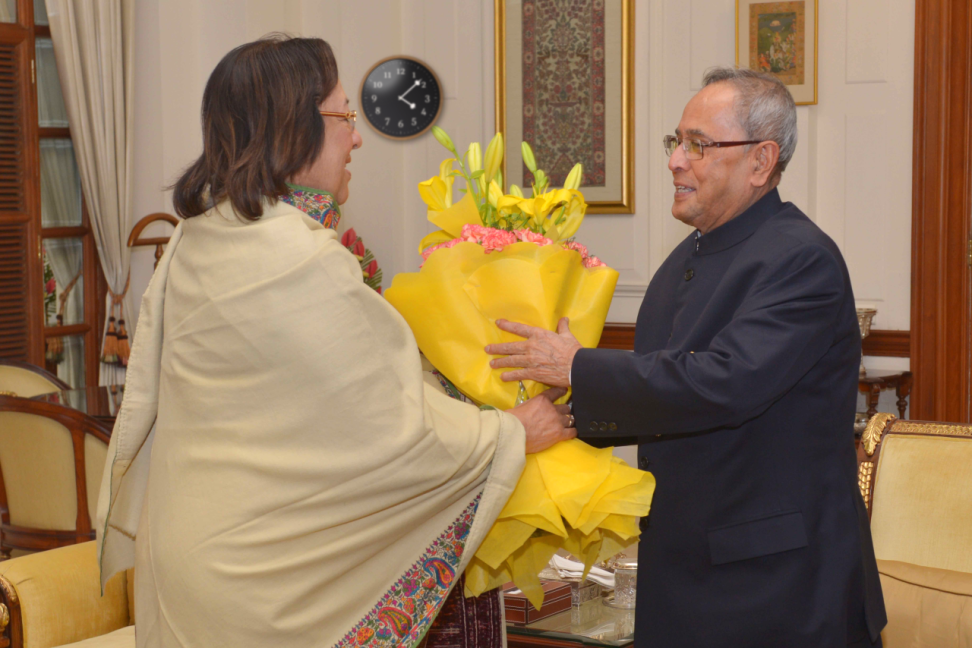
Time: h=4 m=8
